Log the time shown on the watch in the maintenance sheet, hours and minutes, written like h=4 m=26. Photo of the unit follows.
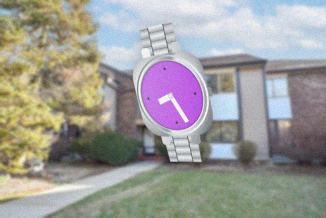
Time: h=8 m=26
